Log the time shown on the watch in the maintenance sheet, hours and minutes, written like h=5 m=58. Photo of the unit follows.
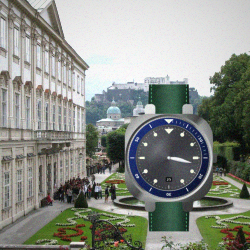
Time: h=3 m=17
